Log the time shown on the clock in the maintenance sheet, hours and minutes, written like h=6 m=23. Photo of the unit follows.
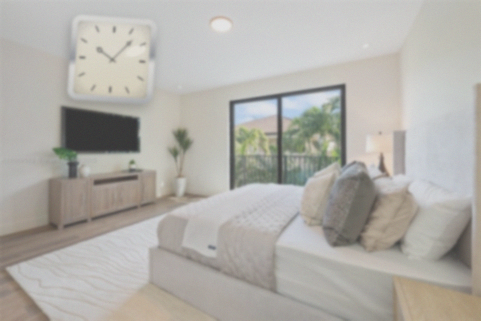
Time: h=10 m=7
